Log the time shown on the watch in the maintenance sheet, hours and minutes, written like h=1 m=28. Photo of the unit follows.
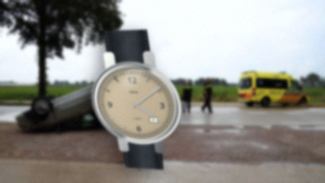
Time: h=4 m=9
